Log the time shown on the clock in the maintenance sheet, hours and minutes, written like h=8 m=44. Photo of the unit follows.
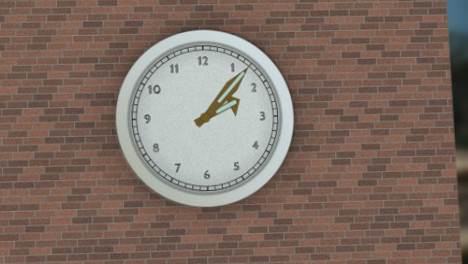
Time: h=2 m=7
